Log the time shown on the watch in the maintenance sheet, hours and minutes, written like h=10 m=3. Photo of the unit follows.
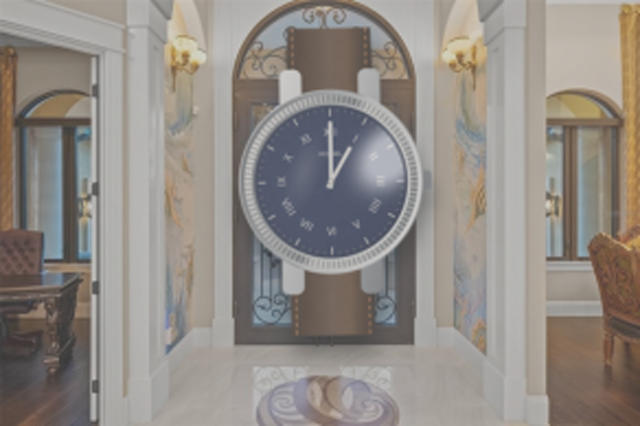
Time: h=1 m=0
